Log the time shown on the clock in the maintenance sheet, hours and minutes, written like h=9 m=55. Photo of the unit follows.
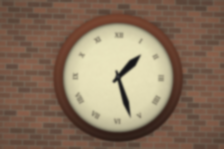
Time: h=1 m=27
